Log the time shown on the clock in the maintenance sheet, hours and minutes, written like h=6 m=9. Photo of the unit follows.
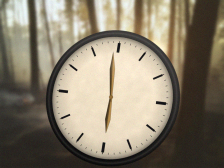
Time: h=5 m=59
